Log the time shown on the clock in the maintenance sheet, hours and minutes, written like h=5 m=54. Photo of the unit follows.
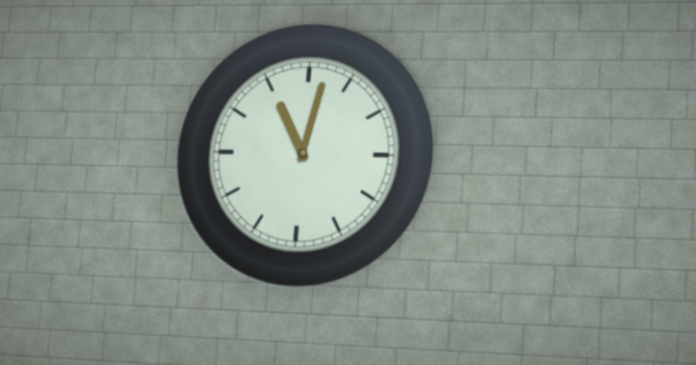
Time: h=11 m=2
